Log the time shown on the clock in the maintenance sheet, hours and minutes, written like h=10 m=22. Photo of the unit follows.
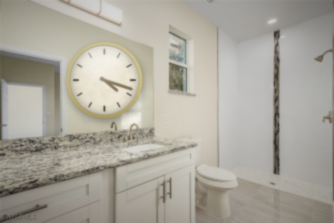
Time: h=4 m=18
